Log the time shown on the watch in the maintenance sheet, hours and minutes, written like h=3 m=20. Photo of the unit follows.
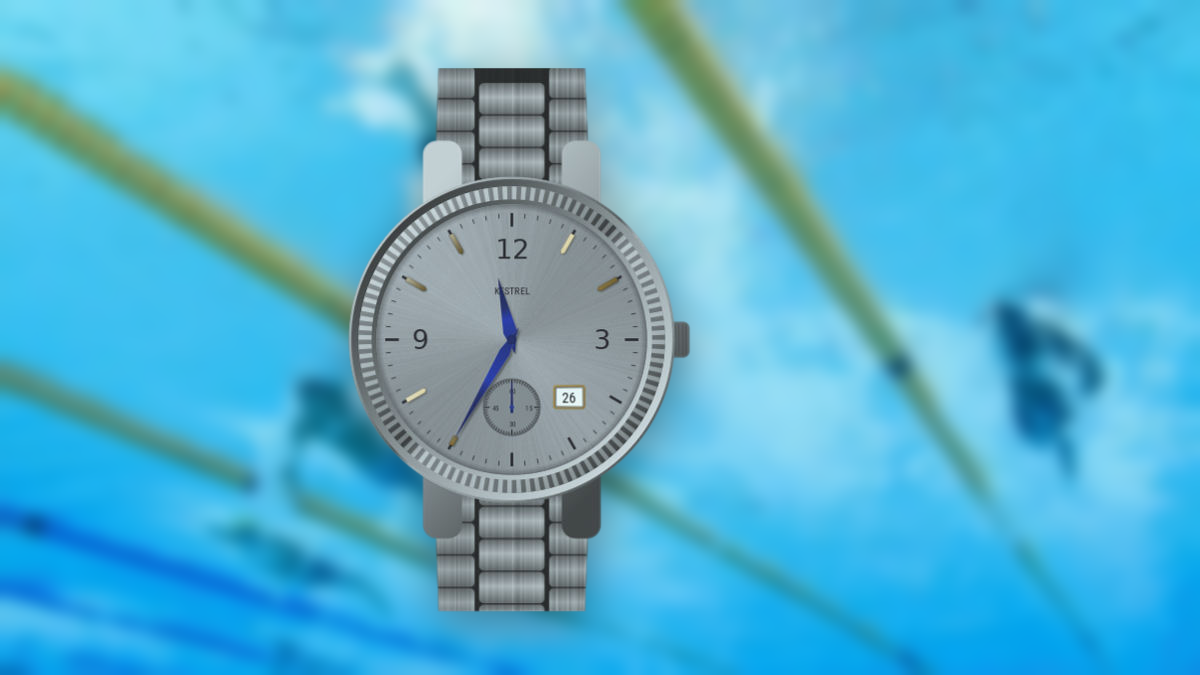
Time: h=11 m=35
